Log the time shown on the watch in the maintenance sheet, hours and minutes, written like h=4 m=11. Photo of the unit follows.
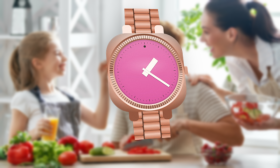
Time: h=1 m=21
